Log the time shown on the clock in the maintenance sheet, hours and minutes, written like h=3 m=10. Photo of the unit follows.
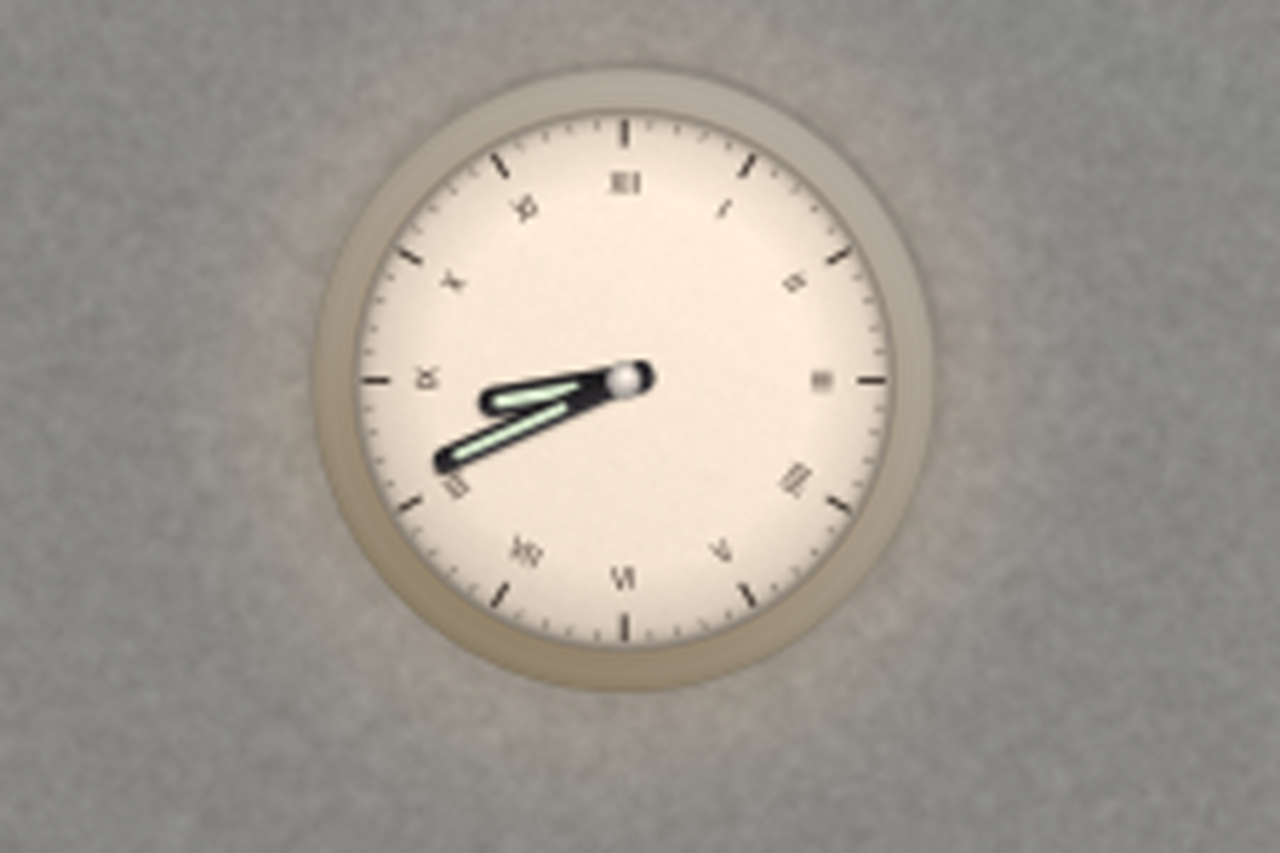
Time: h=8 m=41
